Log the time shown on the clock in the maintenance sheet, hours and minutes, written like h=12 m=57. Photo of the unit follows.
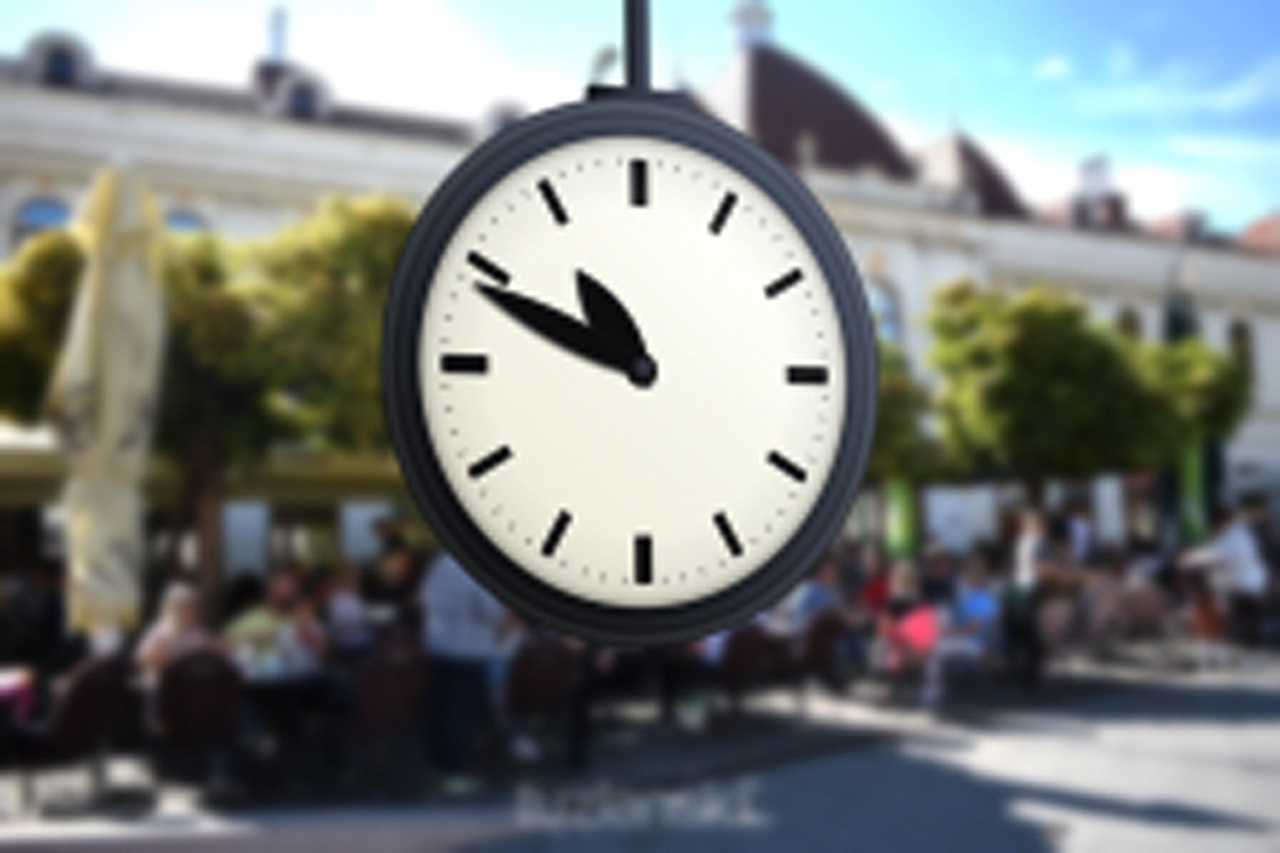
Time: h=10 m=49
